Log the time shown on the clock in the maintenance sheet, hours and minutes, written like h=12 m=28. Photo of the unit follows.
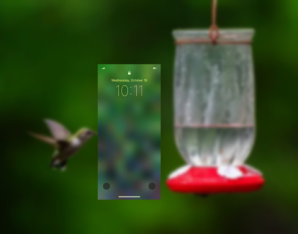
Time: h=10 m=11
